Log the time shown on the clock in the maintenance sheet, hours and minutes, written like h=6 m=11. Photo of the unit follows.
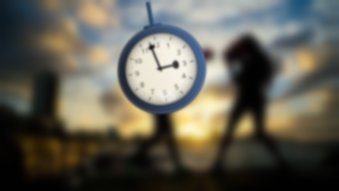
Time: h=2 m=58
